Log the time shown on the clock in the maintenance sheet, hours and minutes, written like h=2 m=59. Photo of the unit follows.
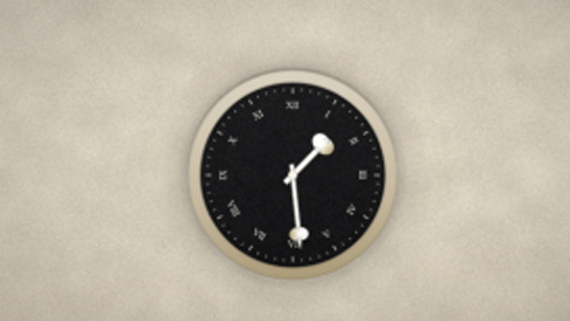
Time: h=1 m=29
